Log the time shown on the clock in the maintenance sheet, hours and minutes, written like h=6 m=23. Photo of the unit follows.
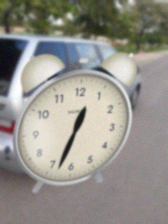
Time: h=12 m=33
